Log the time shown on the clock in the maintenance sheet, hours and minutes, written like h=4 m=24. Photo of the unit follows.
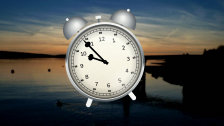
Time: h=9 m=54
